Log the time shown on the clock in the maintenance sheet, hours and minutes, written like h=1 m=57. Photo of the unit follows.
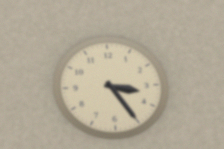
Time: h=3 m=25
